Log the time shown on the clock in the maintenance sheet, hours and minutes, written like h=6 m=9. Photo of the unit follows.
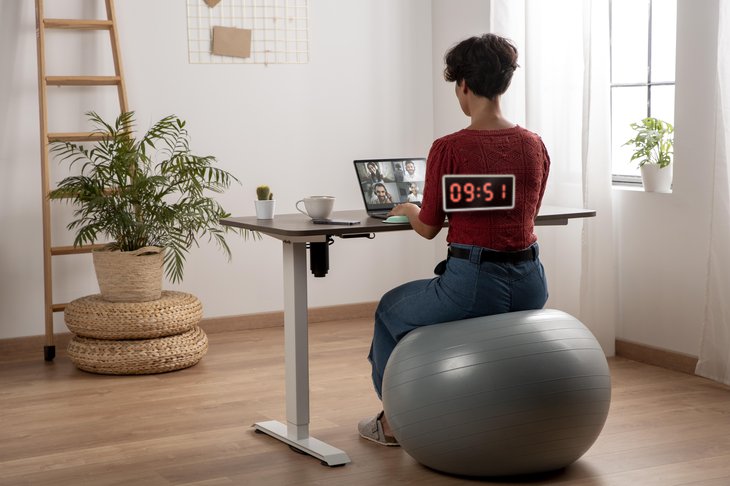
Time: h=9 m=51
